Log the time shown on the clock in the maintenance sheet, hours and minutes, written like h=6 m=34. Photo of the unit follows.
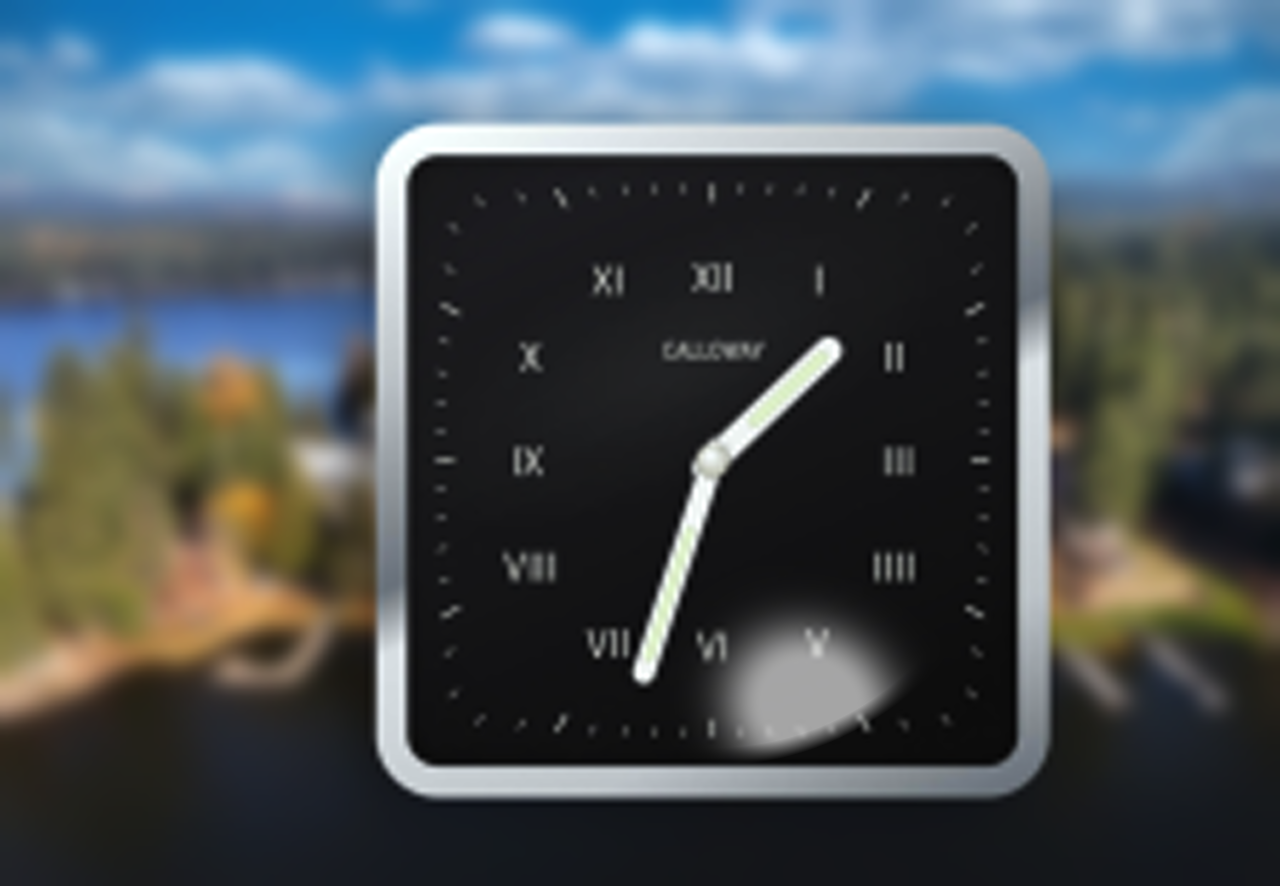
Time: h=1 m=33
